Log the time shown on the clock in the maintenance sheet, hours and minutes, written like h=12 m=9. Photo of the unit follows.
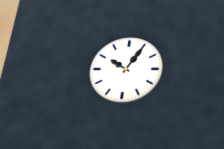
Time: h=10 m=5
